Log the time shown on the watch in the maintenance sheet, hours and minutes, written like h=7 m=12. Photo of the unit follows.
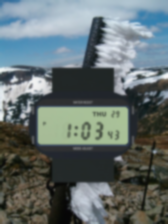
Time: h=1 m=3
